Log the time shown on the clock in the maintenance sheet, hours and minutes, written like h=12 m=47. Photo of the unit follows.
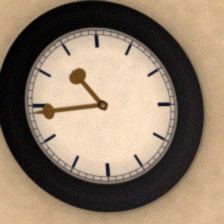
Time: h=10 m=44
